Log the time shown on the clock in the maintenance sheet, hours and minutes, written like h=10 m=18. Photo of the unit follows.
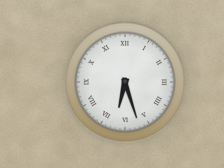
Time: h=6 m=27
